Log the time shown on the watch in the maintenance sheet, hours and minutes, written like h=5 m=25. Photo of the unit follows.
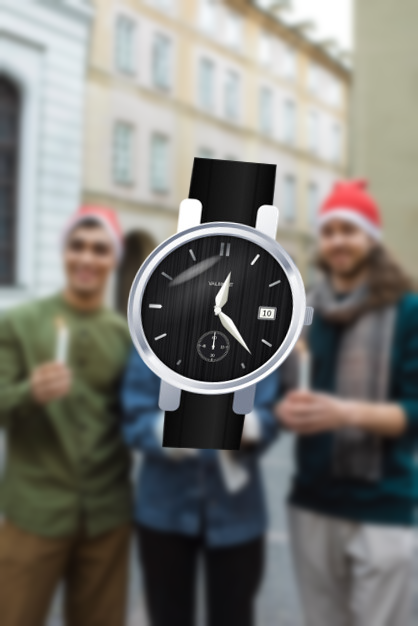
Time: h=12 m=23
